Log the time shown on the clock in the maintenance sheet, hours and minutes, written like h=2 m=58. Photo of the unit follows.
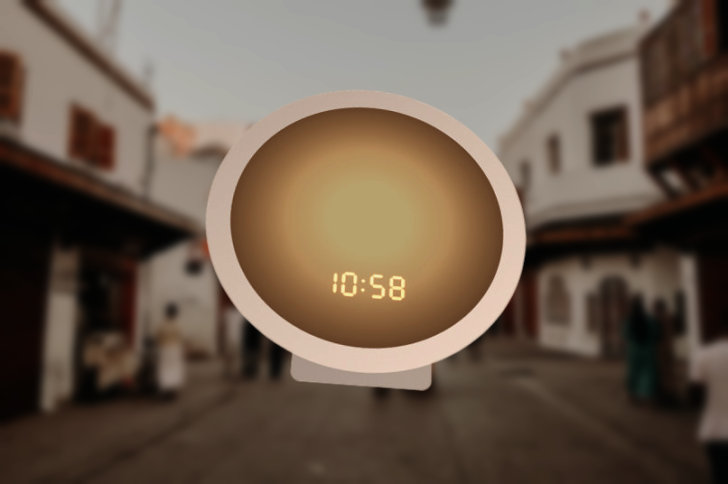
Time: h=10 m=58
